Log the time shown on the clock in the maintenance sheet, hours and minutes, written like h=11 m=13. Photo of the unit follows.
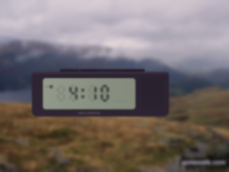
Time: h=4 m=10
